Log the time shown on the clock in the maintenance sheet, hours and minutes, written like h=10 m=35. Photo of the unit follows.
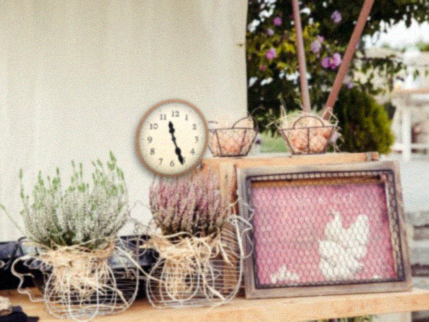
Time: h=11 m=26
